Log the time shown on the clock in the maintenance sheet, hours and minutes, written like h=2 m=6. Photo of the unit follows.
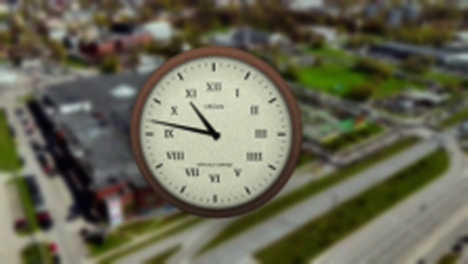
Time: h=10 m=47
